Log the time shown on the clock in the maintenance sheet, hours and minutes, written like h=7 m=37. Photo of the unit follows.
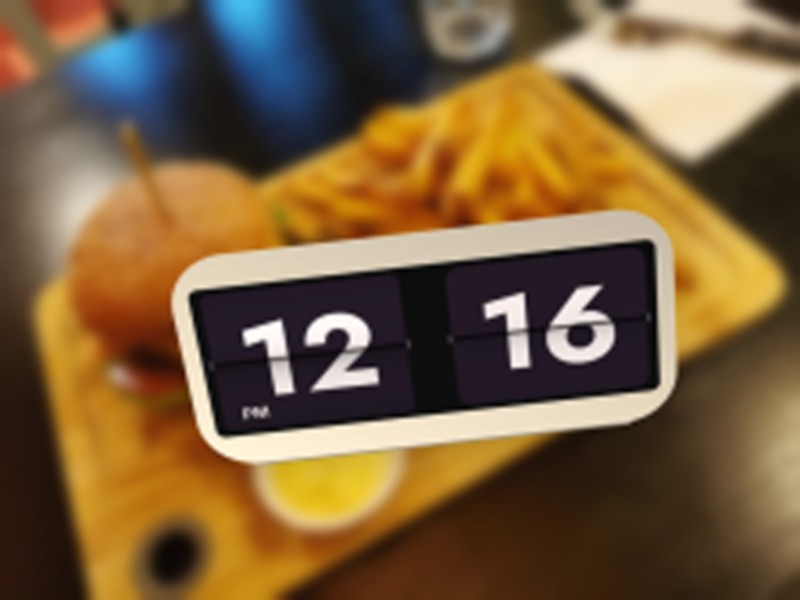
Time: h=12 m=16
